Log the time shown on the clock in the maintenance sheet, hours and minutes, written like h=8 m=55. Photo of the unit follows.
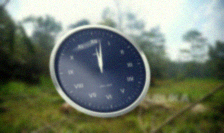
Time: h=12 m=2
